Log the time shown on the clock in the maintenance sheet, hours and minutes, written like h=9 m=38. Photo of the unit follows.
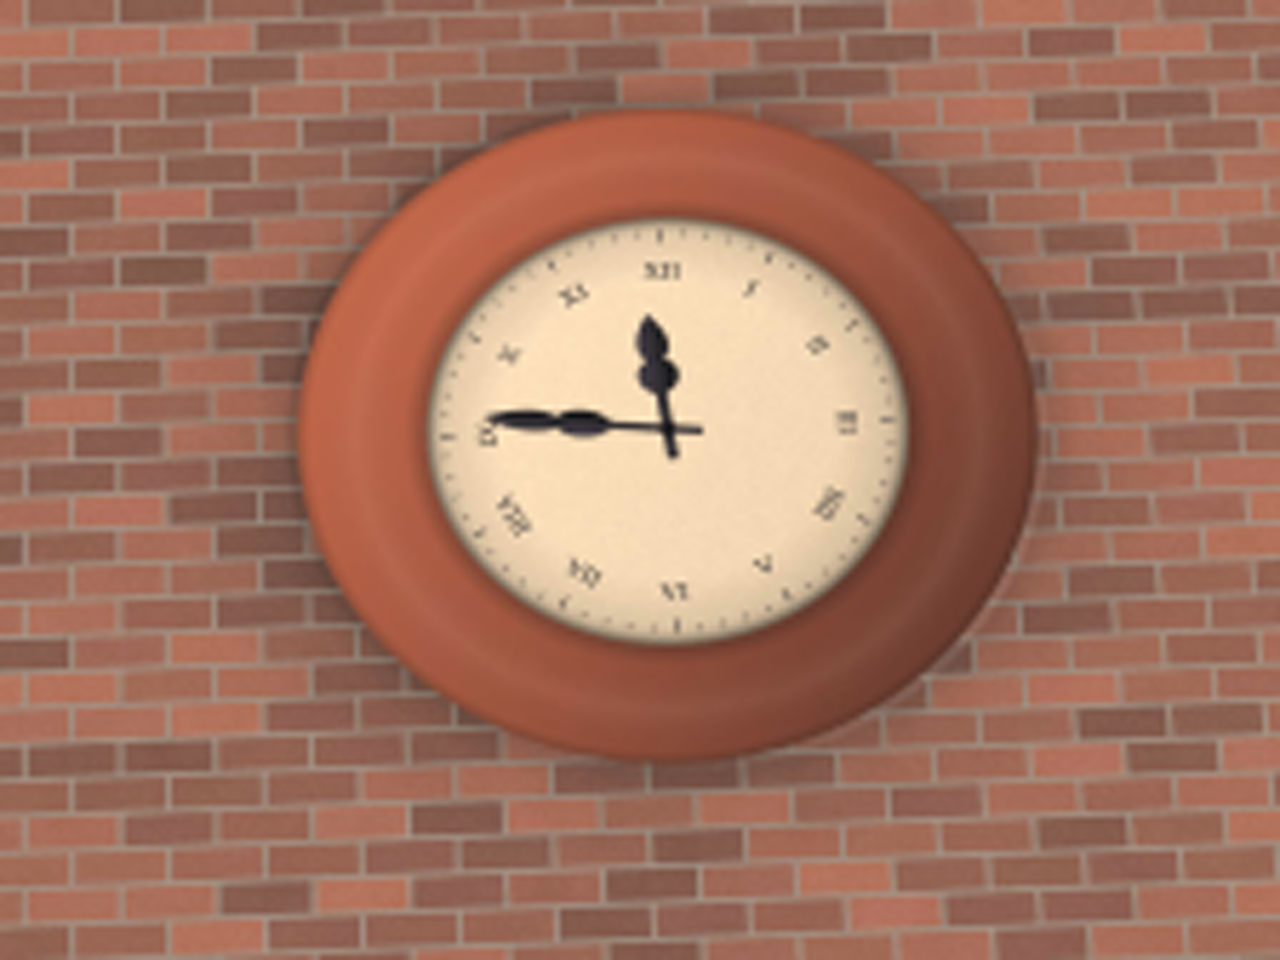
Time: h=11 m=46
